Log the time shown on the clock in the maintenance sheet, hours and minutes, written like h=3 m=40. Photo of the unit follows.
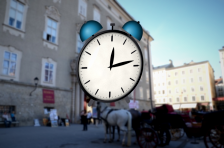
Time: h=12 m=13
